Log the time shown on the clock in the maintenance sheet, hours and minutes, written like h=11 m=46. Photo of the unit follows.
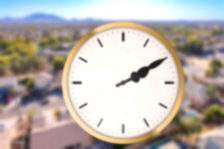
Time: h=2 m=10
